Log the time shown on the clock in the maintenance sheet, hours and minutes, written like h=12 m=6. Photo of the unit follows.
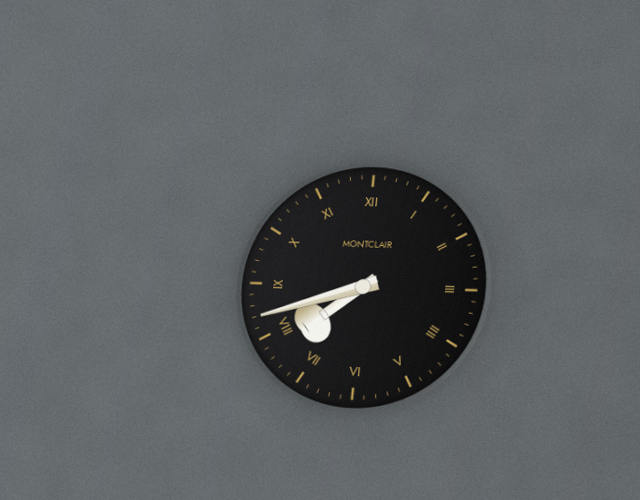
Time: h=7 m=42
